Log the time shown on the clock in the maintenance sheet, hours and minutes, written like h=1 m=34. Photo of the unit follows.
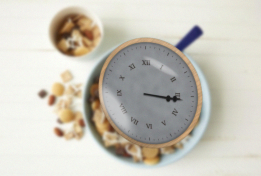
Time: h=3 m=16
